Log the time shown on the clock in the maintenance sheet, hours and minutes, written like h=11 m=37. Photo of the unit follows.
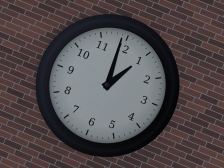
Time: h=12 m=59
